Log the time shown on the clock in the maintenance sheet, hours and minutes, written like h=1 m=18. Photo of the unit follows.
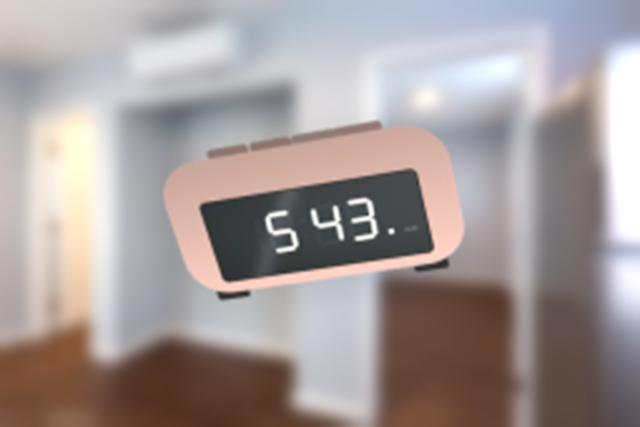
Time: h=5 m=43
